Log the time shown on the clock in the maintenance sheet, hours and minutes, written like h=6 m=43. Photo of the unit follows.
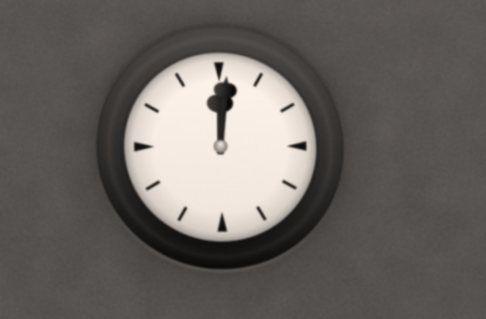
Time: h=12 m=1
